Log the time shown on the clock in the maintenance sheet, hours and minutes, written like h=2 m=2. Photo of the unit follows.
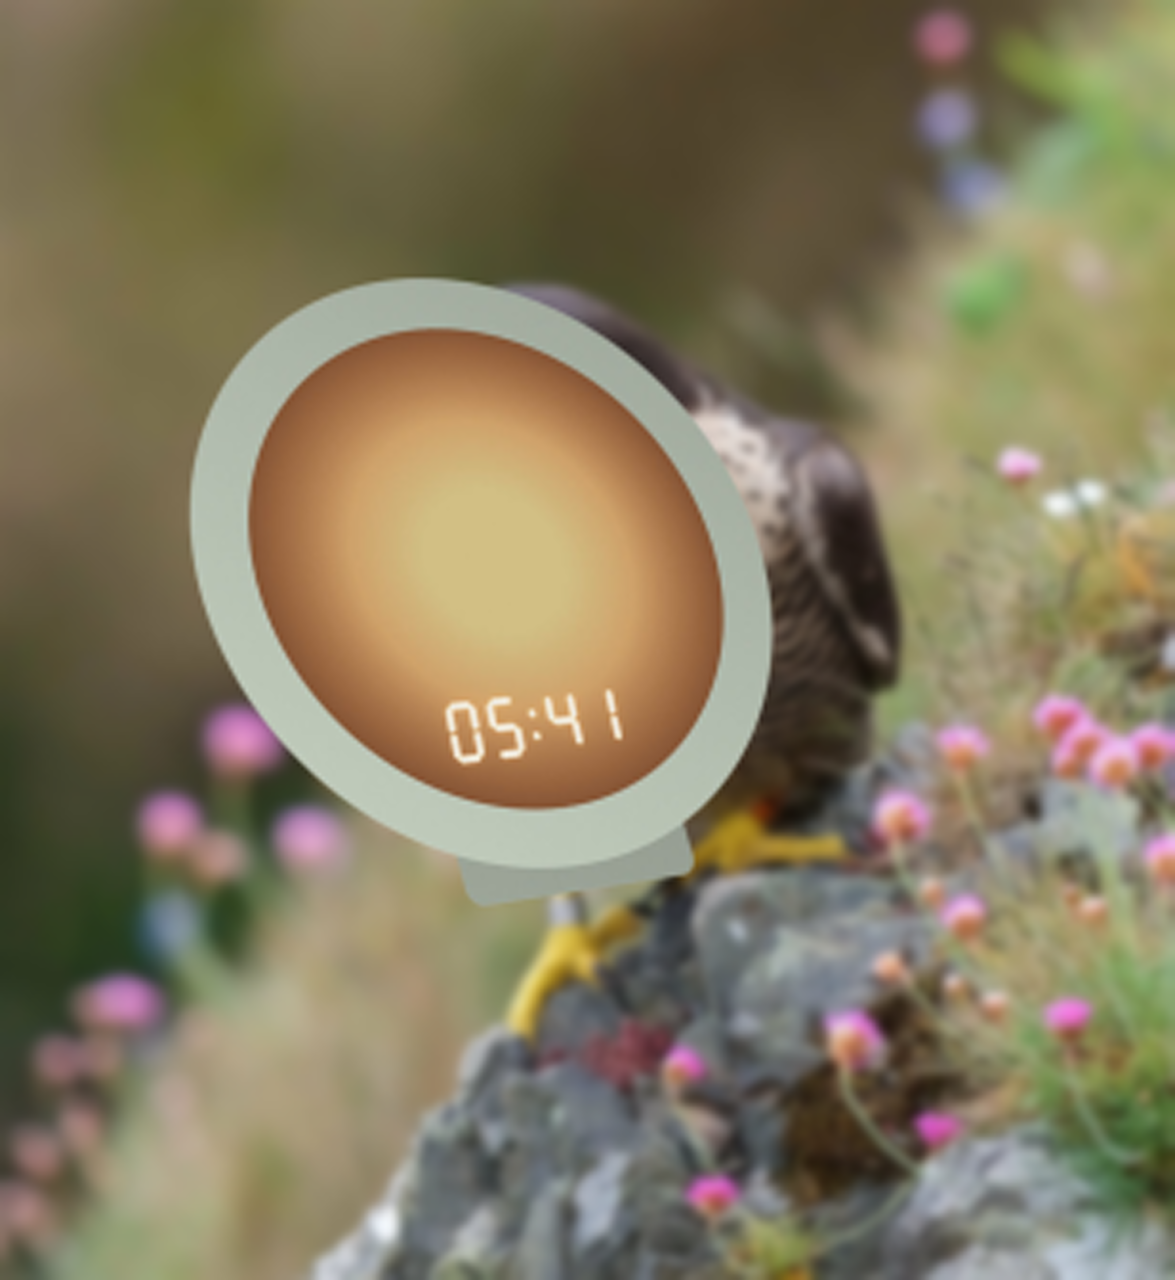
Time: h=5 m=41
